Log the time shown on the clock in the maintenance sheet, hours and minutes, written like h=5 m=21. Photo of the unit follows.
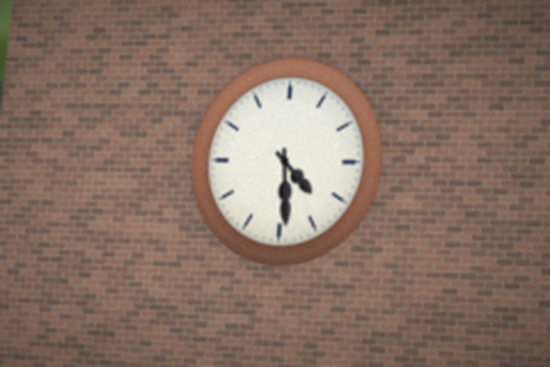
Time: h=4 m=29
